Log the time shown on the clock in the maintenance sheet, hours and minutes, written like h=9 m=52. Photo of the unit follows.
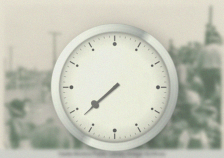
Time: h=7 m=38
